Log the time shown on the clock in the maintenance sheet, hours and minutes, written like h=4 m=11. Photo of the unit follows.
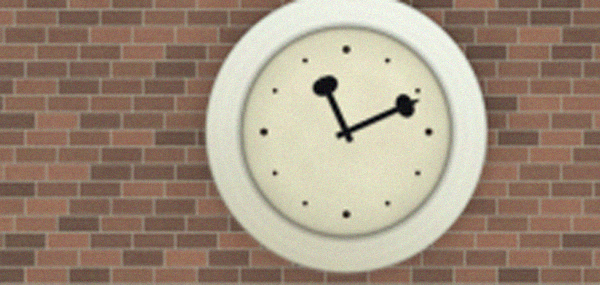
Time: h=11 m=11
